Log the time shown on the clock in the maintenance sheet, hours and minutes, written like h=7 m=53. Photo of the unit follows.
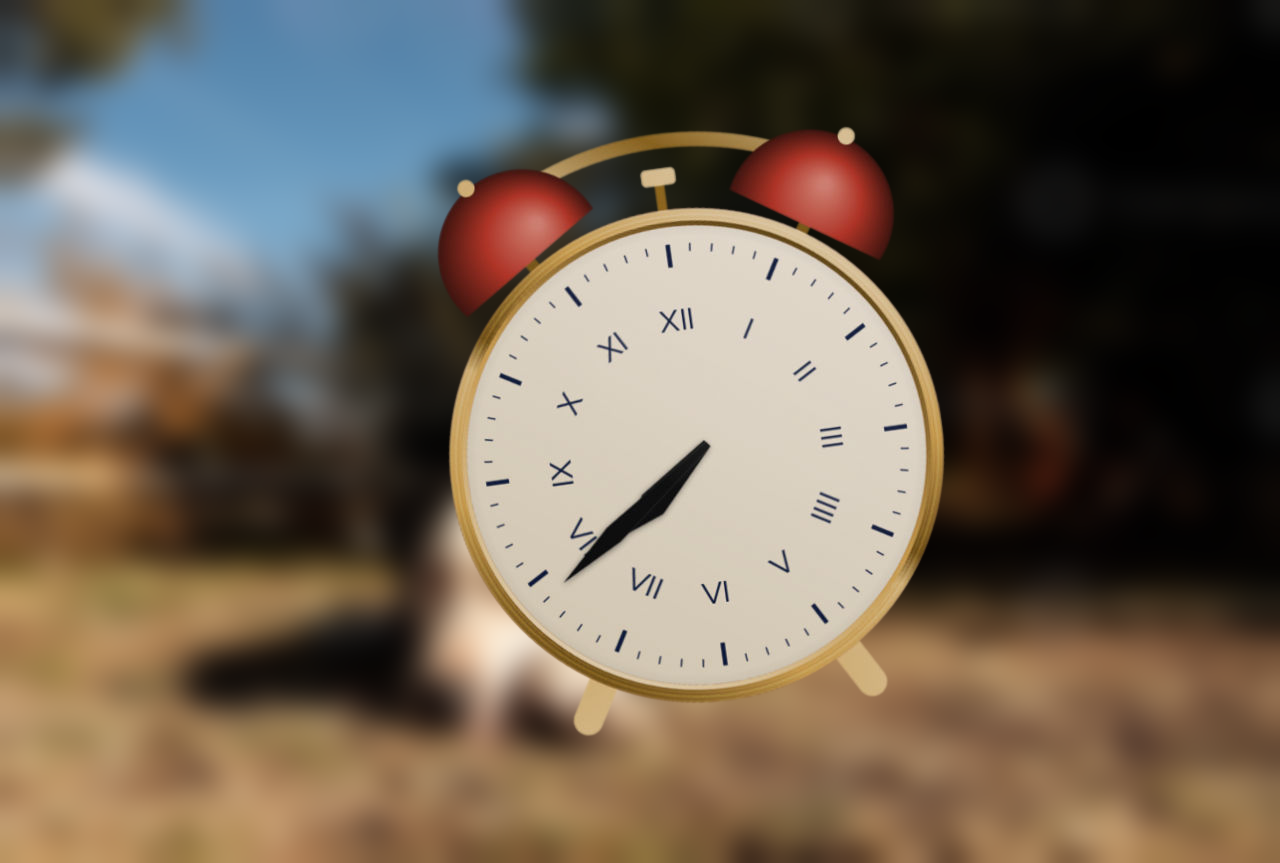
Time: h=7 m=39
